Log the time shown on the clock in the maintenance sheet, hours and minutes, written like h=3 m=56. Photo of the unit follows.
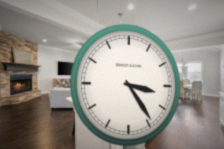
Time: h=3 m=24
